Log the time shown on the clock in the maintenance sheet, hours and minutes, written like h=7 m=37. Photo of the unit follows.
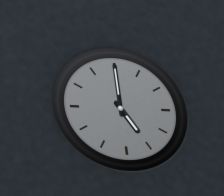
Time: h=5 m=0
